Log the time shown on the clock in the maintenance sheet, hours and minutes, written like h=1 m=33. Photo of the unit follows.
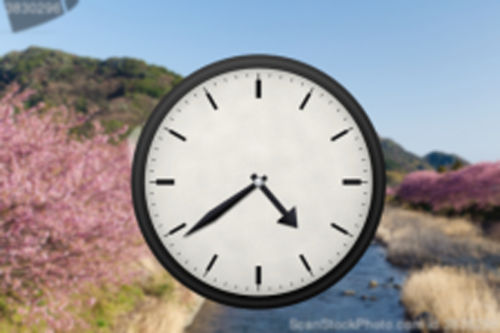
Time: h=4 m=39
